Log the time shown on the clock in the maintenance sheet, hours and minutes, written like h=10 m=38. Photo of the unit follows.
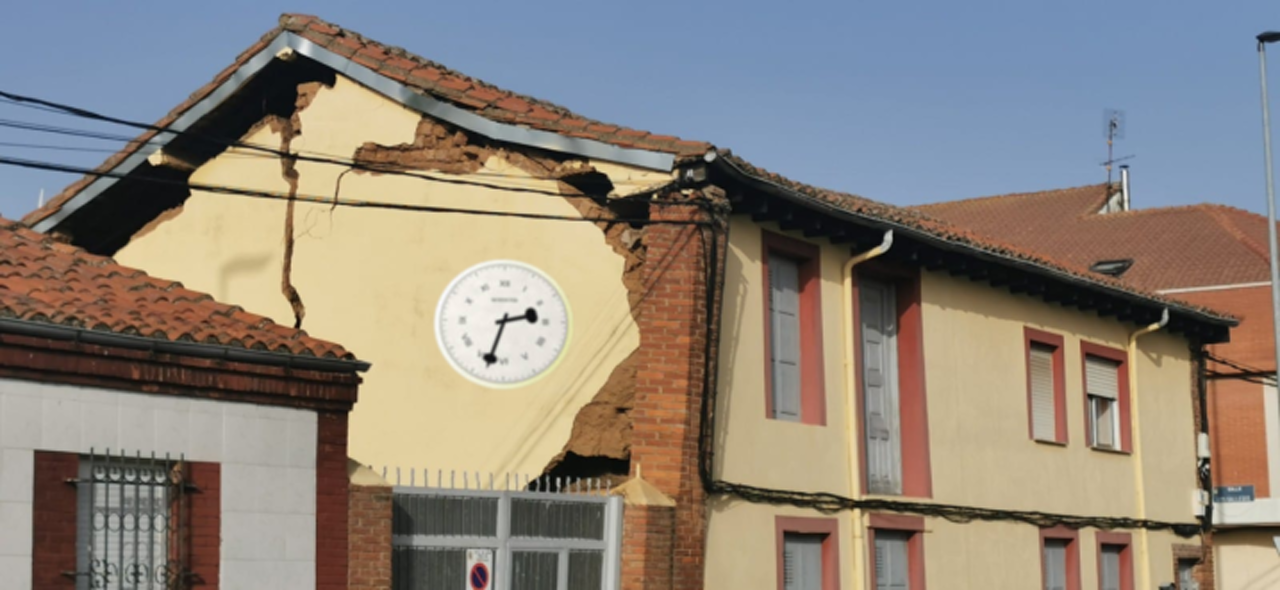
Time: h=2 m=33
